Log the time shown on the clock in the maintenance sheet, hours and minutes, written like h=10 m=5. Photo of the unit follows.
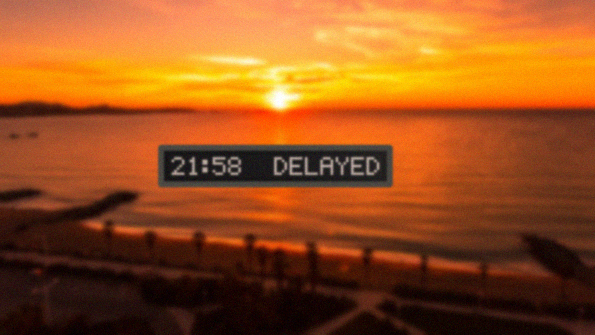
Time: h=21 m=58
